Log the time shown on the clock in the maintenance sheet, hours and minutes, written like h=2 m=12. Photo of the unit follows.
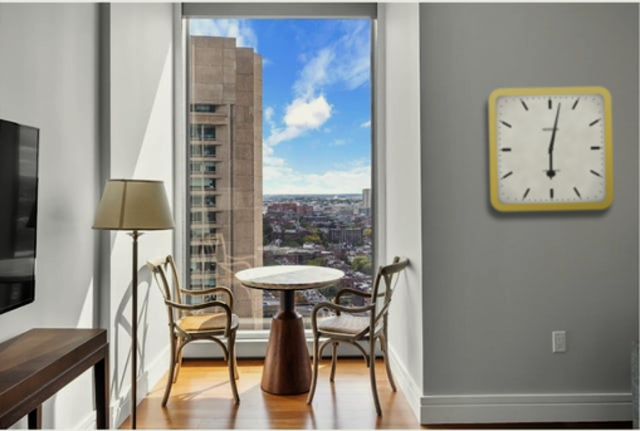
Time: h=6 m=2
